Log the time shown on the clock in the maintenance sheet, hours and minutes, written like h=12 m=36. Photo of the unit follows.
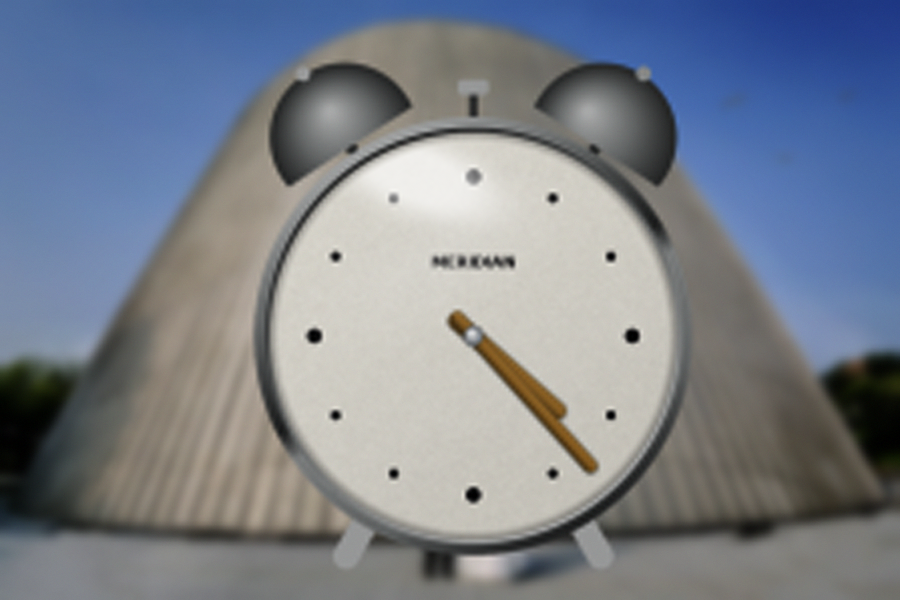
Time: h=4 m=23
